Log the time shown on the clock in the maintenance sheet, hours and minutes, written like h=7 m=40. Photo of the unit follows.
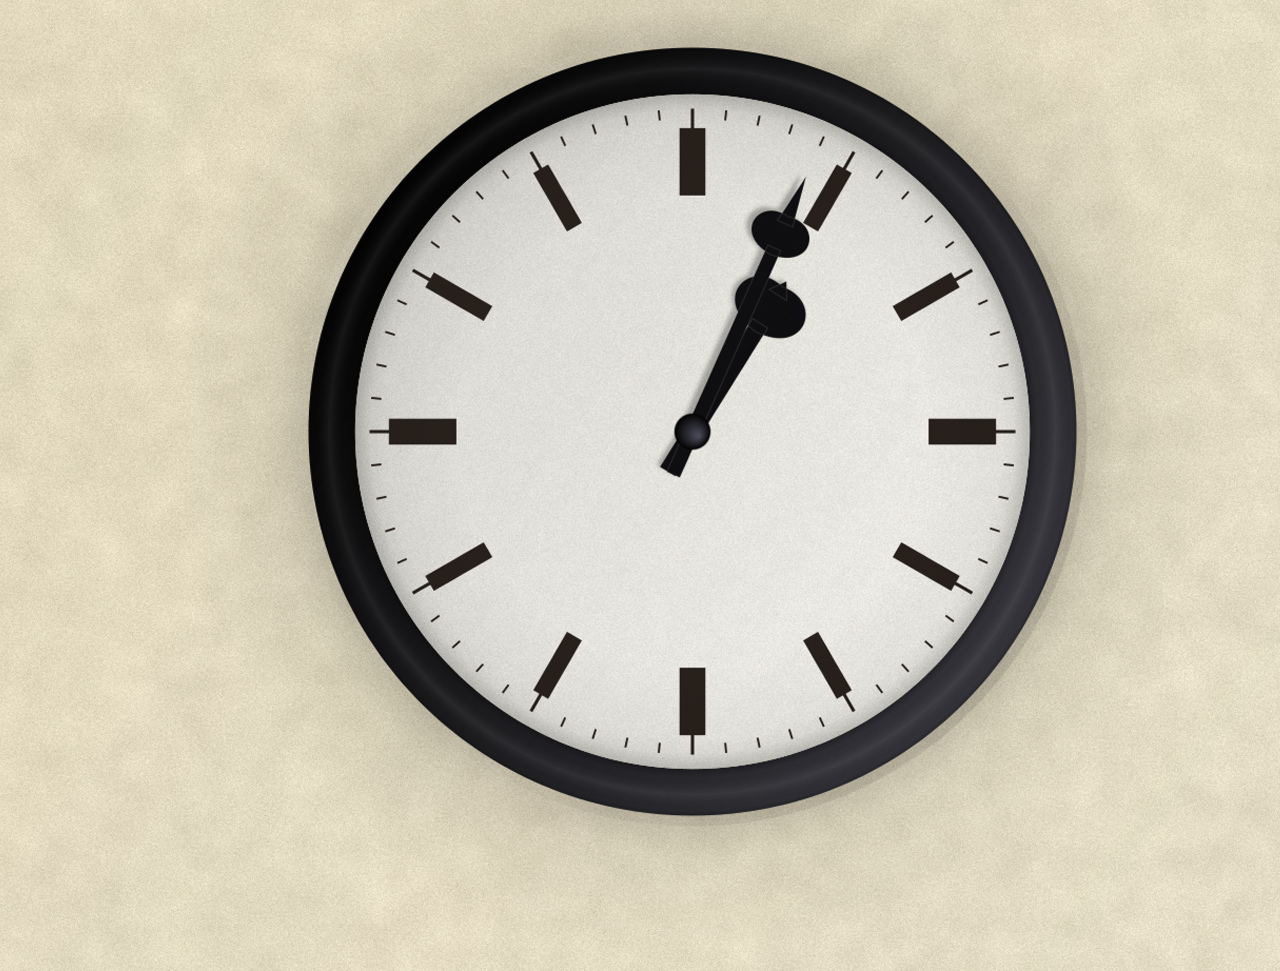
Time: h=1 m=4
